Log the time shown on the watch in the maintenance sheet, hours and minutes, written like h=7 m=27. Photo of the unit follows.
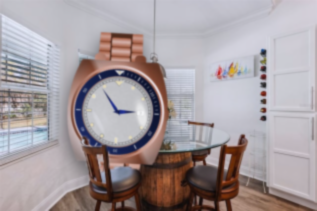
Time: h=2 m=54
